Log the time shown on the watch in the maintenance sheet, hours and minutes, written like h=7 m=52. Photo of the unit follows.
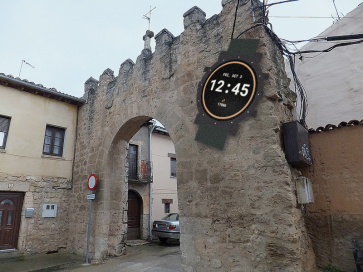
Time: h=12 m=45
